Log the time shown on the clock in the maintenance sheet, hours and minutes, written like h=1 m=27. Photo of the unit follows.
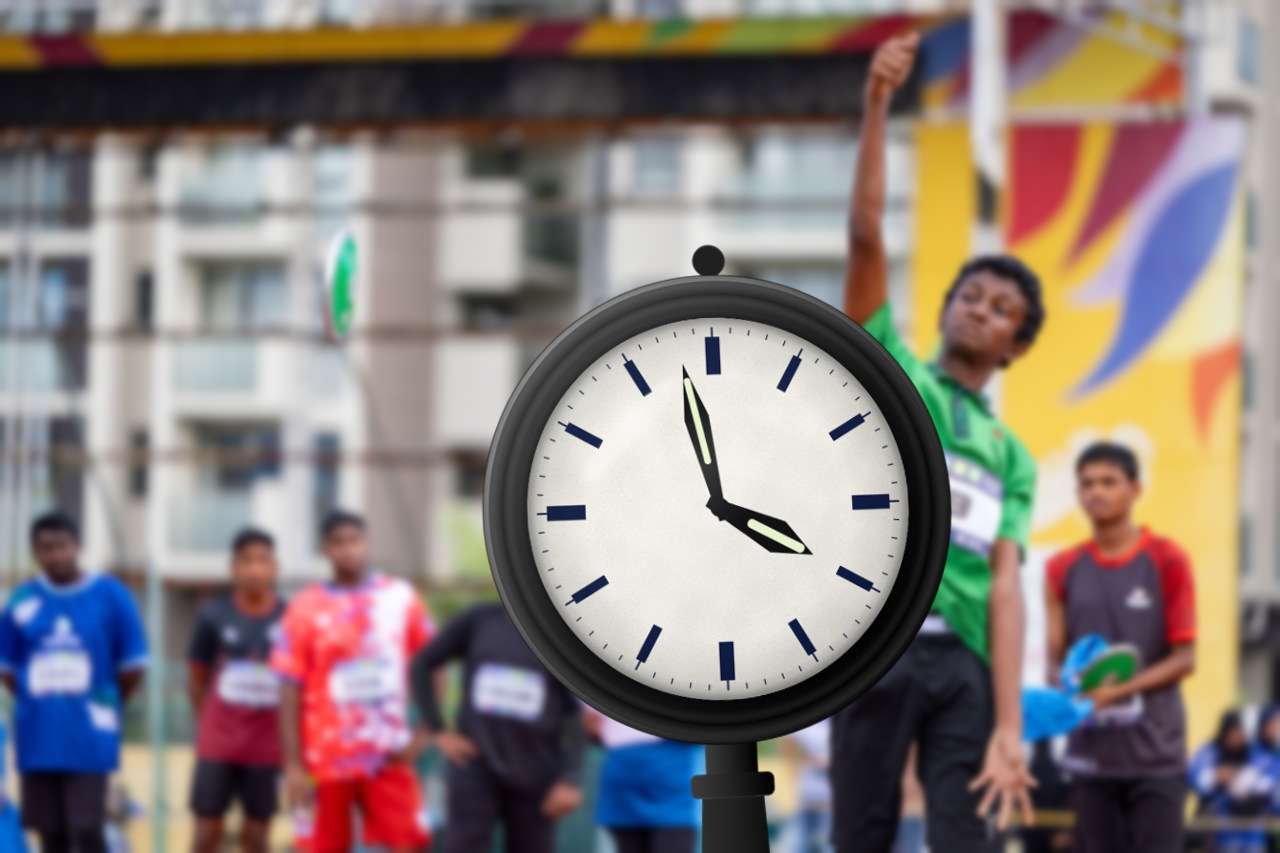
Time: h=3 m=58
